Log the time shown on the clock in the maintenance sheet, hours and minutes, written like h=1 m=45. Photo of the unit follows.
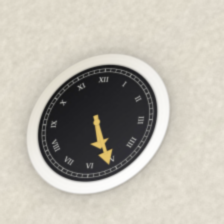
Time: h=5 m=26
